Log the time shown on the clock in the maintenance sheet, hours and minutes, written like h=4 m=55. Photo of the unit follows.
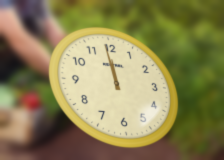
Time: h=11 m=59
